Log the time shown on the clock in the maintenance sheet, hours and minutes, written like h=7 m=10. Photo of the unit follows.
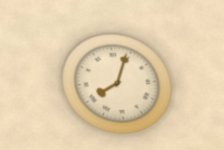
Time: h=8 m=4
